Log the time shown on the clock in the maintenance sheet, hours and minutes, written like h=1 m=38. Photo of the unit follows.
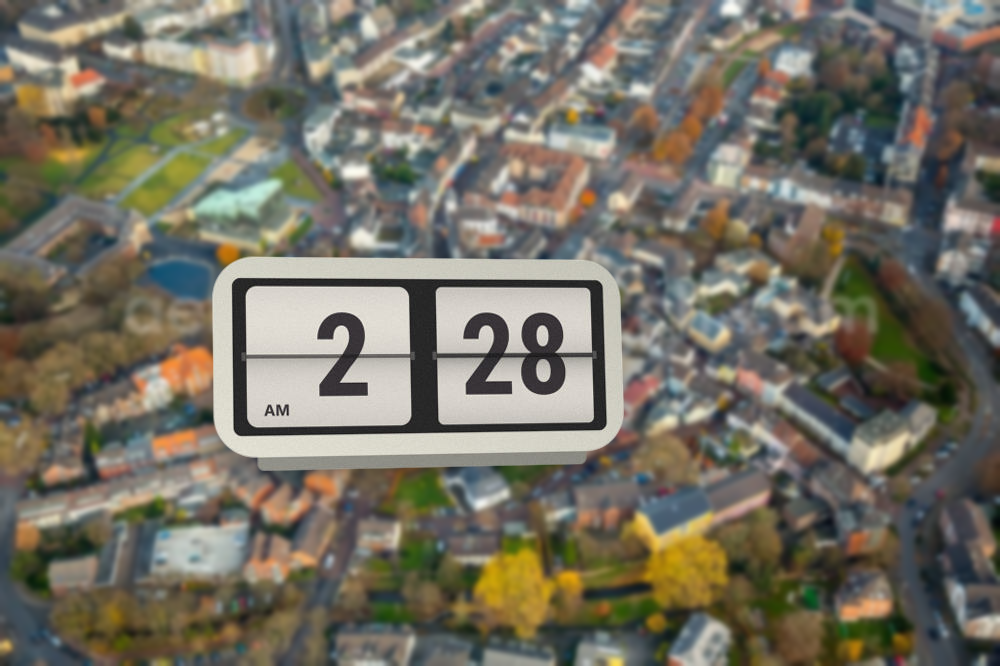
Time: h=2 m=28
